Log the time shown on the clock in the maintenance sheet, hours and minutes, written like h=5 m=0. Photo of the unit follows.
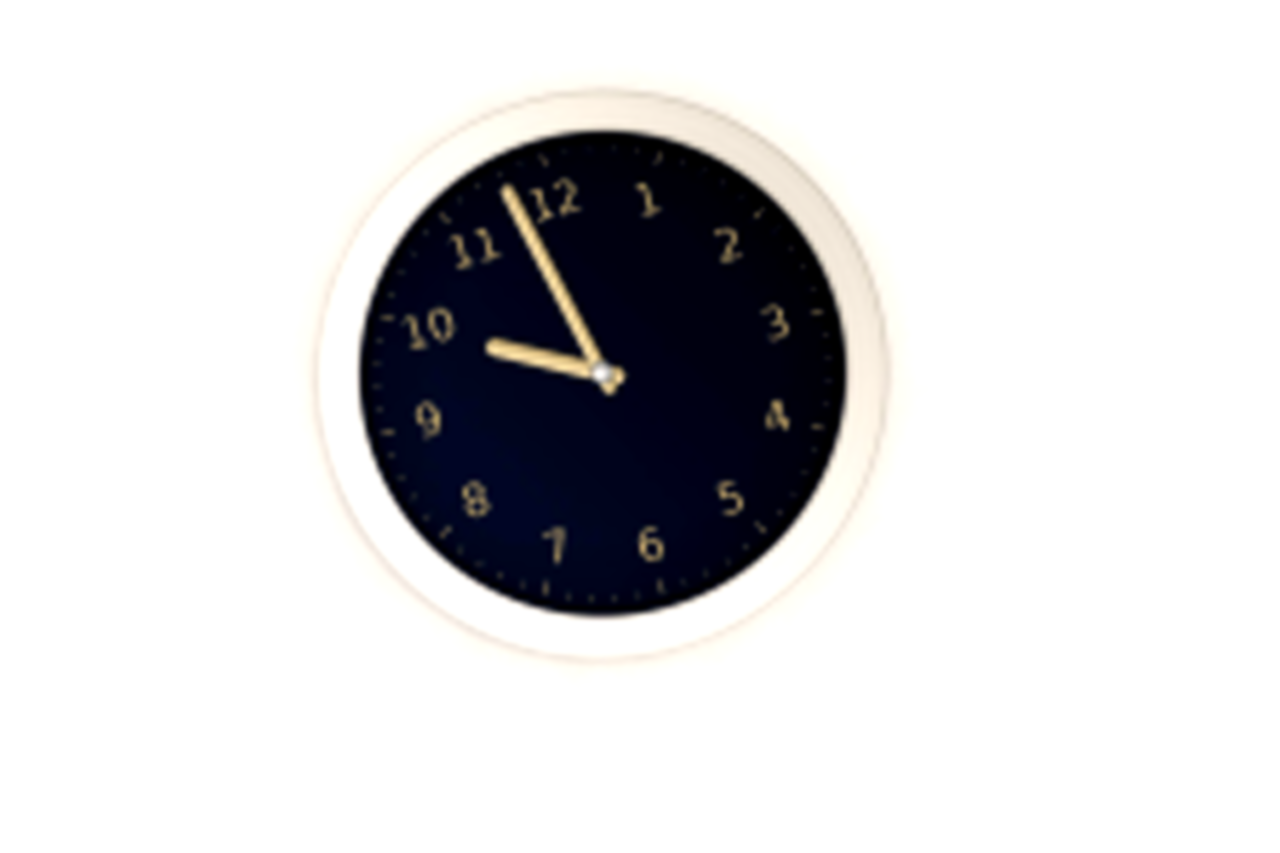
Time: h=9 m=58
